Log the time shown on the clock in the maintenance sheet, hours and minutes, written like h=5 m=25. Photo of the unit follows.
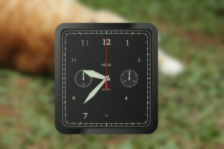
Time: h=9 m=37
